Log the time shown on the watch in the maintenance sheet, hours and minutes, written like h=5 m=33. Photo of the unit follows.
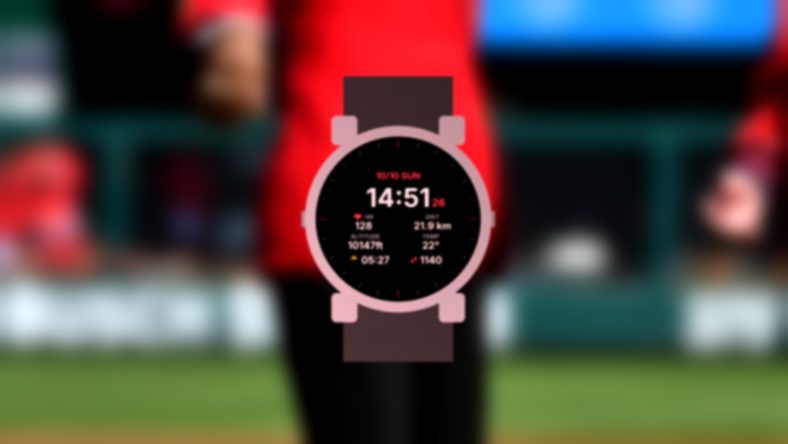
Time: h=14 m=51
